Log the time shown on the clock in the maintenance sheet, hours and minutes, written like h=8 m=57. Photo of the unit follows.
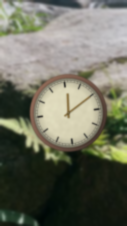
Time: h=12 m=10
